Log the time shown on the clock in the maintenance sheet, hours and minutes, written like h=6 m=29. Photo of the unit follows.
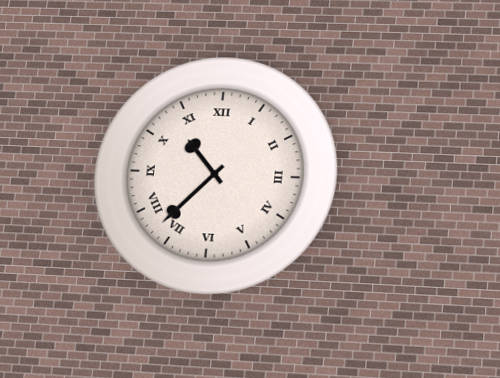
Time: h=10 m=37
